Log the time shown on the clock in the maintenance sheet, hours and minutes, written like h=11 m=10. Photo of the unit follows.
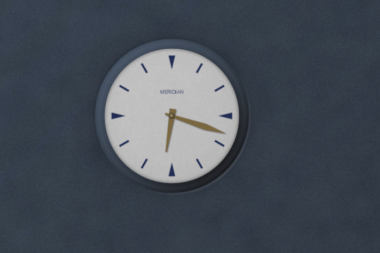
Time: h=6 m=18
